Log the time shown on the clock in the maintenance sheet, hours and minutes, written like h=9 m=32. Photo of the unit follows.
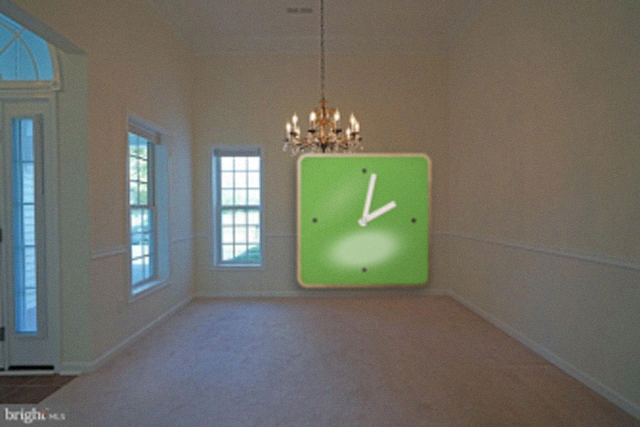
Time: h=2 m=2
